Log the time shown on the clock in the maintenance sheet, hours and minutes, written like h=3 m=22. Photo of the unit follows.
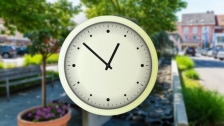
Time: h=12 m=52
